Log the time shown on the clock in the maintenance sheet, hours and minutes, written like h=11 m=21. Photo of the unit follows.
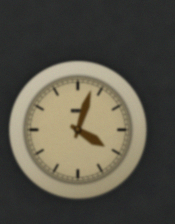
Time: h=4 m=3
